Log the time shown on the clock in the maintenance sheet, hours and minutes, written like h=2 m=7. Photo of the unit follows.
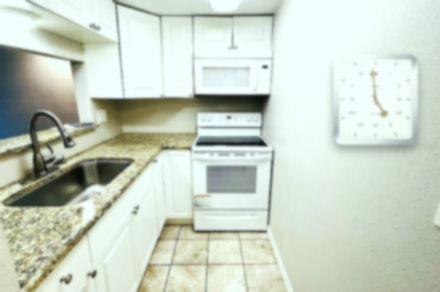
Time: h=4 m=59
